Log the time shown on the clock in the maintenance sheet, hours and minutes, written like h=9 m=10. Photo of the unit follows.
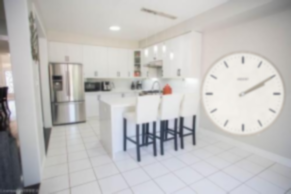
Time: h=2 m=10
